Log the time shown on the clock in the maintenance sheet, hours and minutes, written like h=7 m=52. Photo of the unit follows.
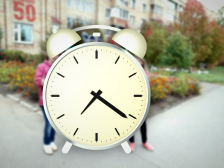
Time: h=7 m=21
